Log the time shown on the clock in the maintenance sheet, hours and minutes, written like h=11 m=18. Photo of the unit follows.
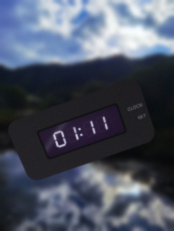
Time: h=1 m=11
